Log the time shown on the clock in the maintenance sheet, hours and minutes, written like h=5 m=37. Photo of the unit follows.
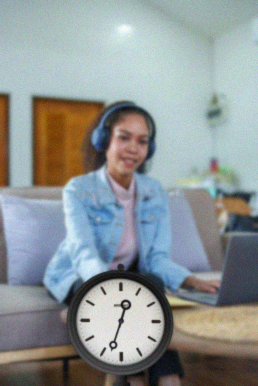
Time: h=12 m=33
